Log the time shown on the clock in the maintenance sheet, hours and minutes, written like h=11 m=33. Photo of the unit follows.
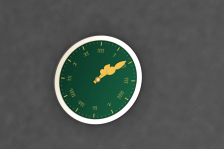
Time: h=1 m=9
